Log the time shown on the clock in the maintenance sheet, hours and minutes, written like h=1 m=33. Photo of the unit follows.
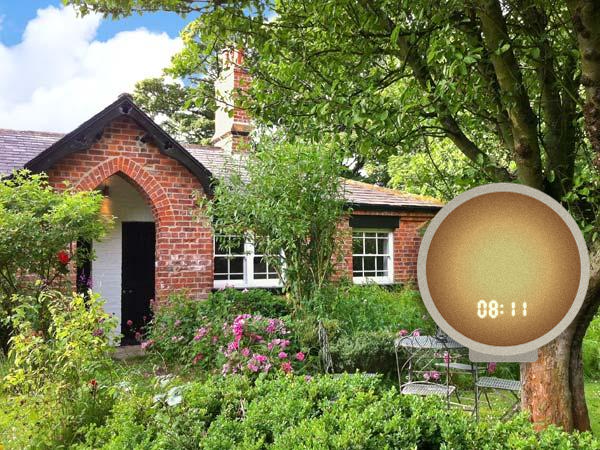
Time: h=8 m=11
